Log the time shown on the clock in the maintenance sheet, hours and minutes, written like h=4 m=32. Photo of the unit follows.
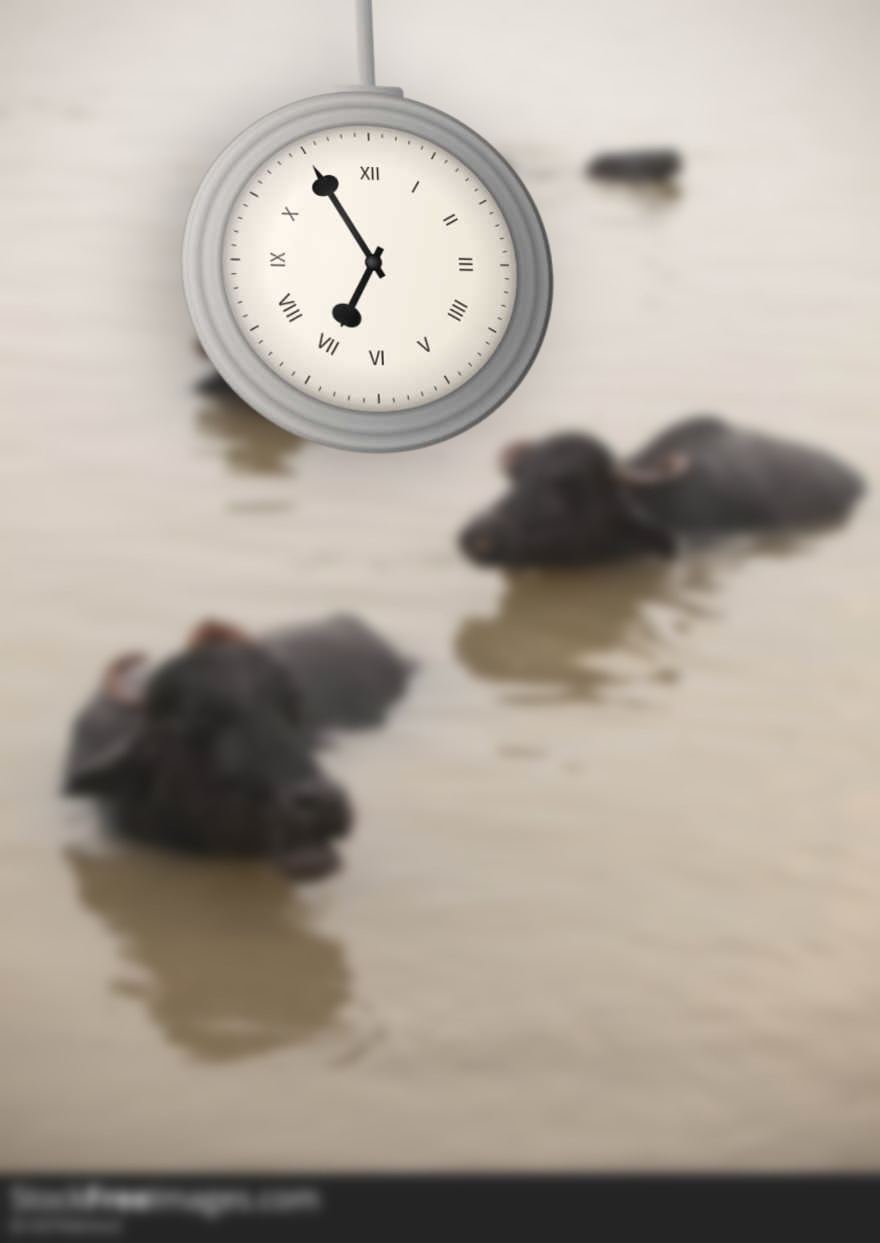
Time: h=6 m=55
